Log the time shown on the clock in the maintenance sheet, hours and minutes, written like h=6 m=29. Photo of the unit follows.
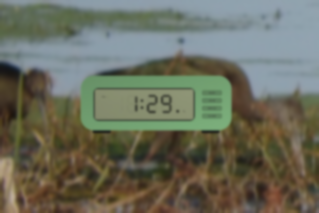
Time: h=1 m=29
